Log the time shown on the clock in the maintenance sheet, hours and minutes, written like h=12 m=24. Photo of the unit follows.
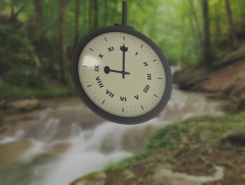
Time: h=9 m=0
